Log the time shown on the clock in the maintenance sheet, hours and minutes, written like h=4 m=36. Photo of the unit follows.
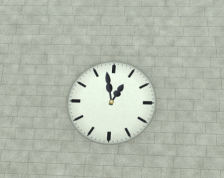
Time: h=12 m=58
